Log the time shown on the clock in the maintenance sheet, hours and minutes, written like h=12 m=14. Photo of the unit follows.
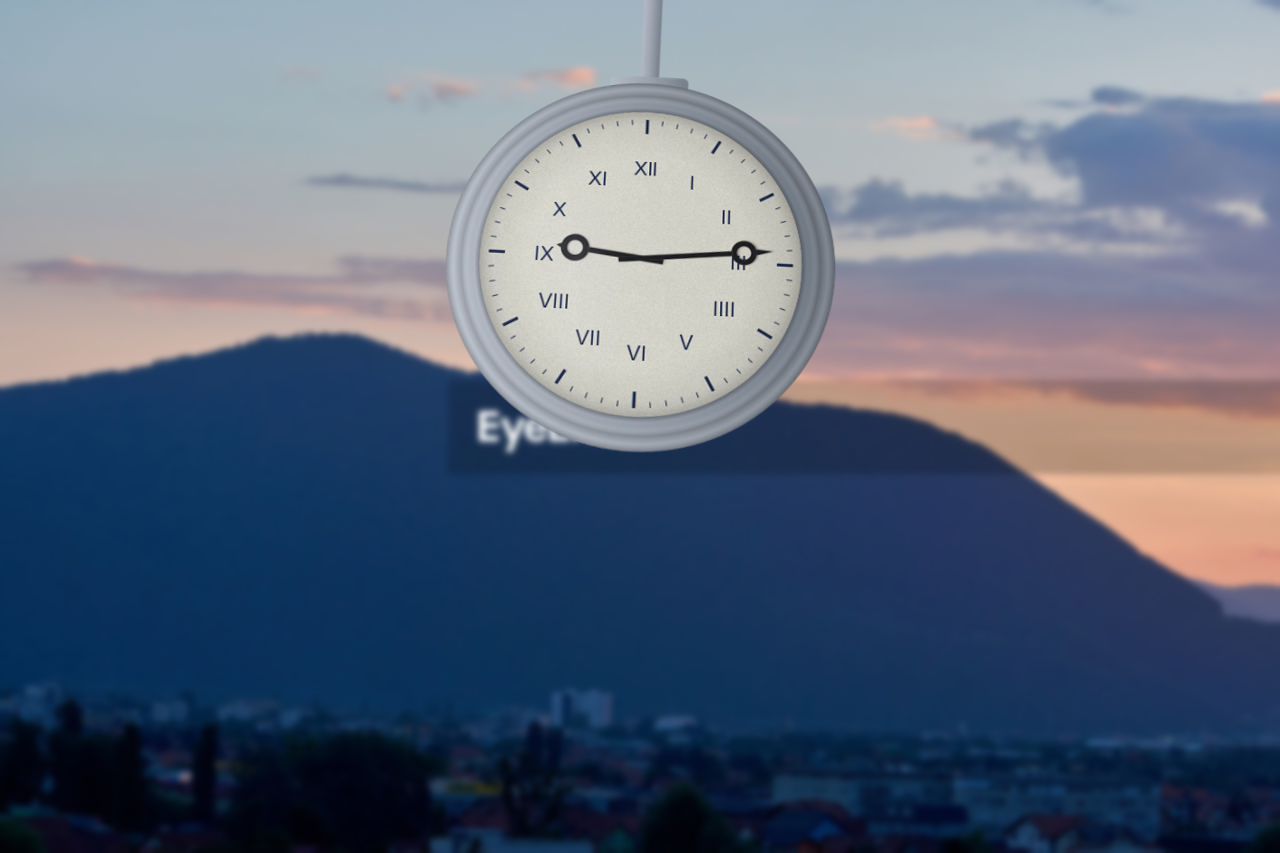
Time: h=9 m=14
